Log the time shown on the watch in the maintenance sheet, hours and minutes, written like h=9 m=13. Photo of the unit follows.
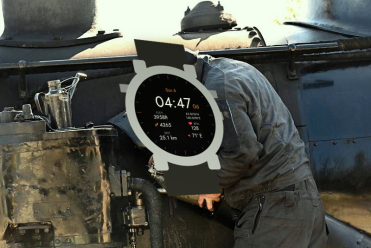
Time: h=4 m=47
